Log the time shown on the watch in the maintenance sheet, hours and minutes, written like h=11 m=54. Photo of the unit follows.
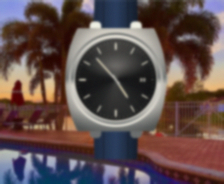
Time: h=4 m=53
